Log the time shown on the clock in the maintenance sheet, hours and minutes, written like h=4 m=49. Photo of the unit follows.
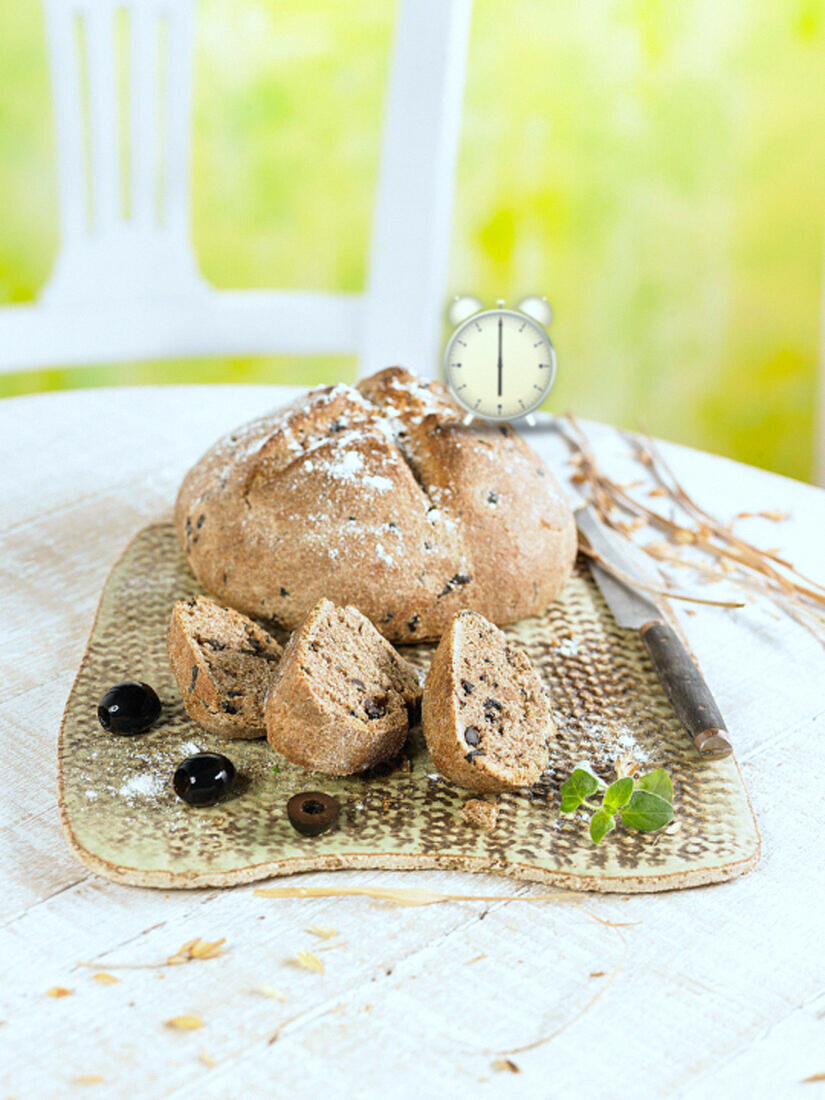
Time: h=6 m=0
